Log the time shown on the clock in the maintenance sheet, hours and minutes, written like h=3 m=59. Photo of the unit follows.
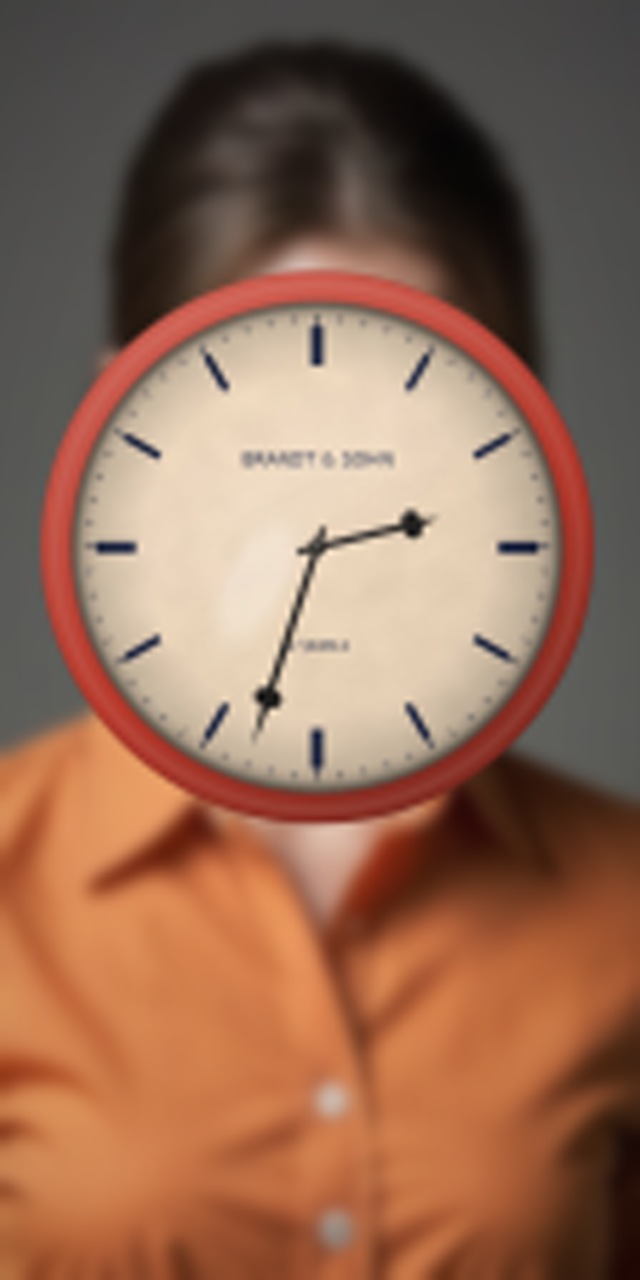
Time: h=2 m=33
